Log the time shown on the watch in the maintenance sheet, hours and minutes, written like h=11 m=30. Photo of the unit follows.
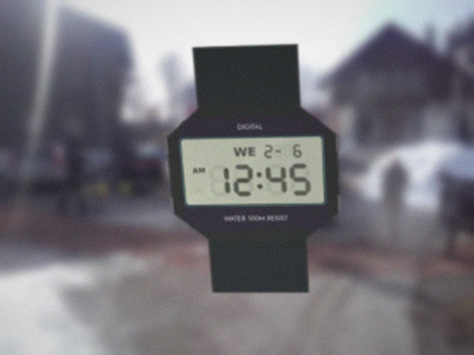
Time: h=12 m=45
